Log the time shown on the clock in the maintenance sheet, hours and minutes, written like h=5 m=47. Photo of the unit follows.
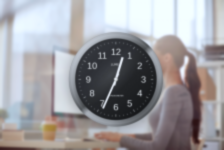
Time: h=12 m=34
